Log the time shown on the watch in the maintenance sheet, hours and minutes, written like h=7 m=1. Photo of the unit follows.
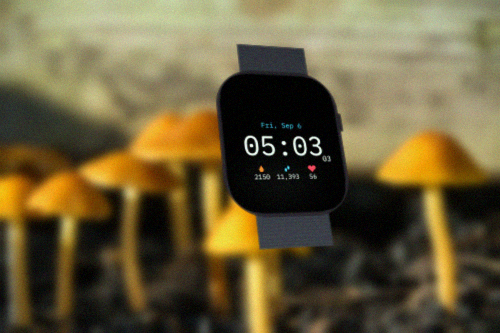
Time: h=5 m=3
